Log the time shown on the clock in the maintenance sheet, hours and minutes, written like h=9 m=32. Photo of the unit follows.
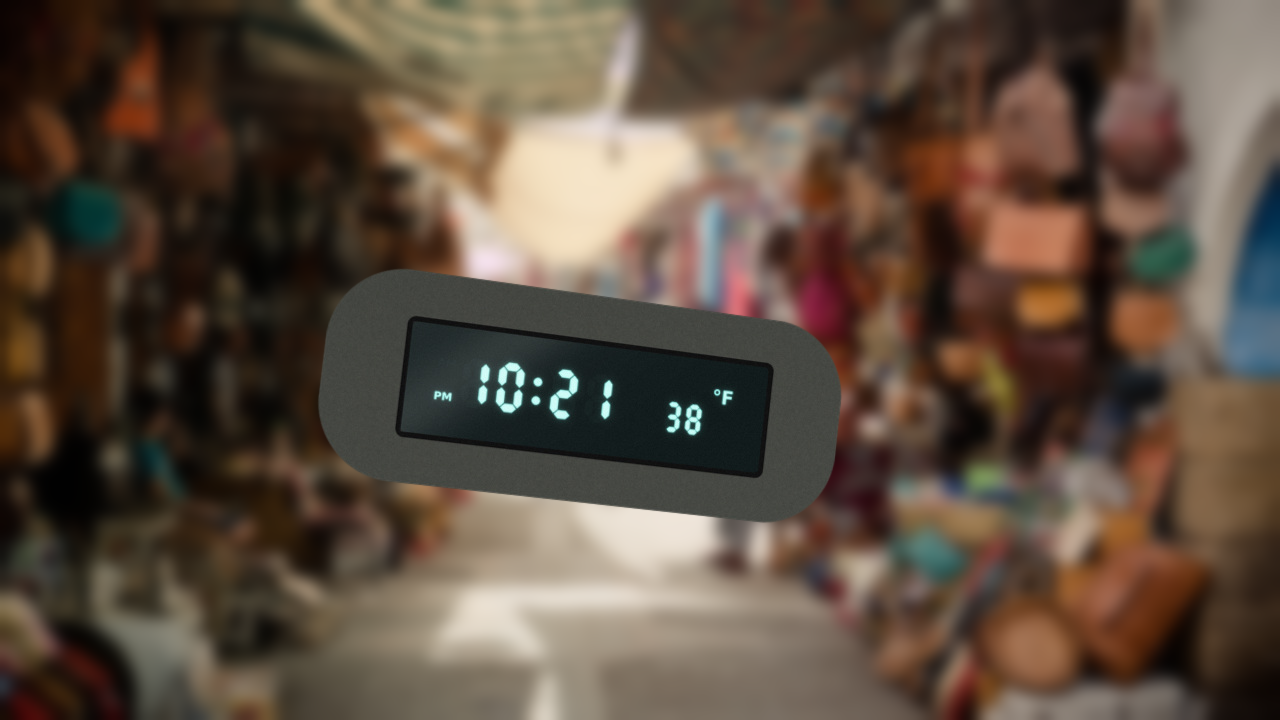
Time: h=10 m=21
